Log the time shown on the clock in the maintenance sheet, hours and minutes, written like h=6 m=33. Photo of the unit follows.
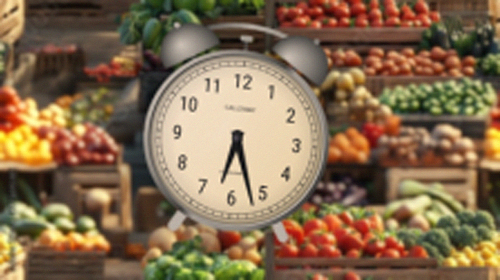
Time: h=6 m=27
